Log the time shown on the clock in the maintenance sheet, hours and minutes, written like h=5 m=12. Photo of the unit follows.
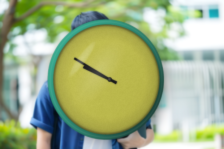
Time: h=9 m=50
